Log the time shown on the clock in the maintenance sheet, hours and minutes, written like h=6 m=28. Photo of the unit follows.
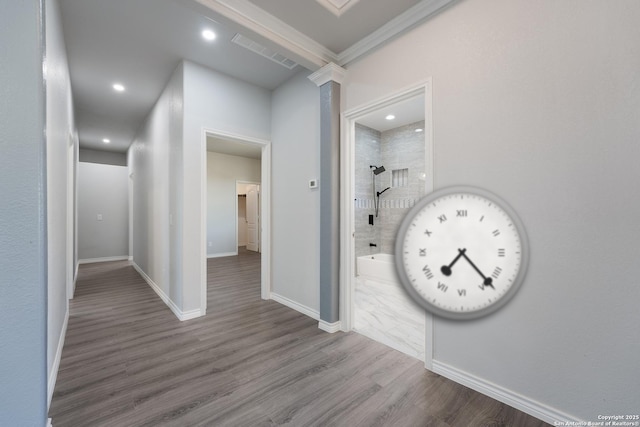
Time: h=7 m=23
